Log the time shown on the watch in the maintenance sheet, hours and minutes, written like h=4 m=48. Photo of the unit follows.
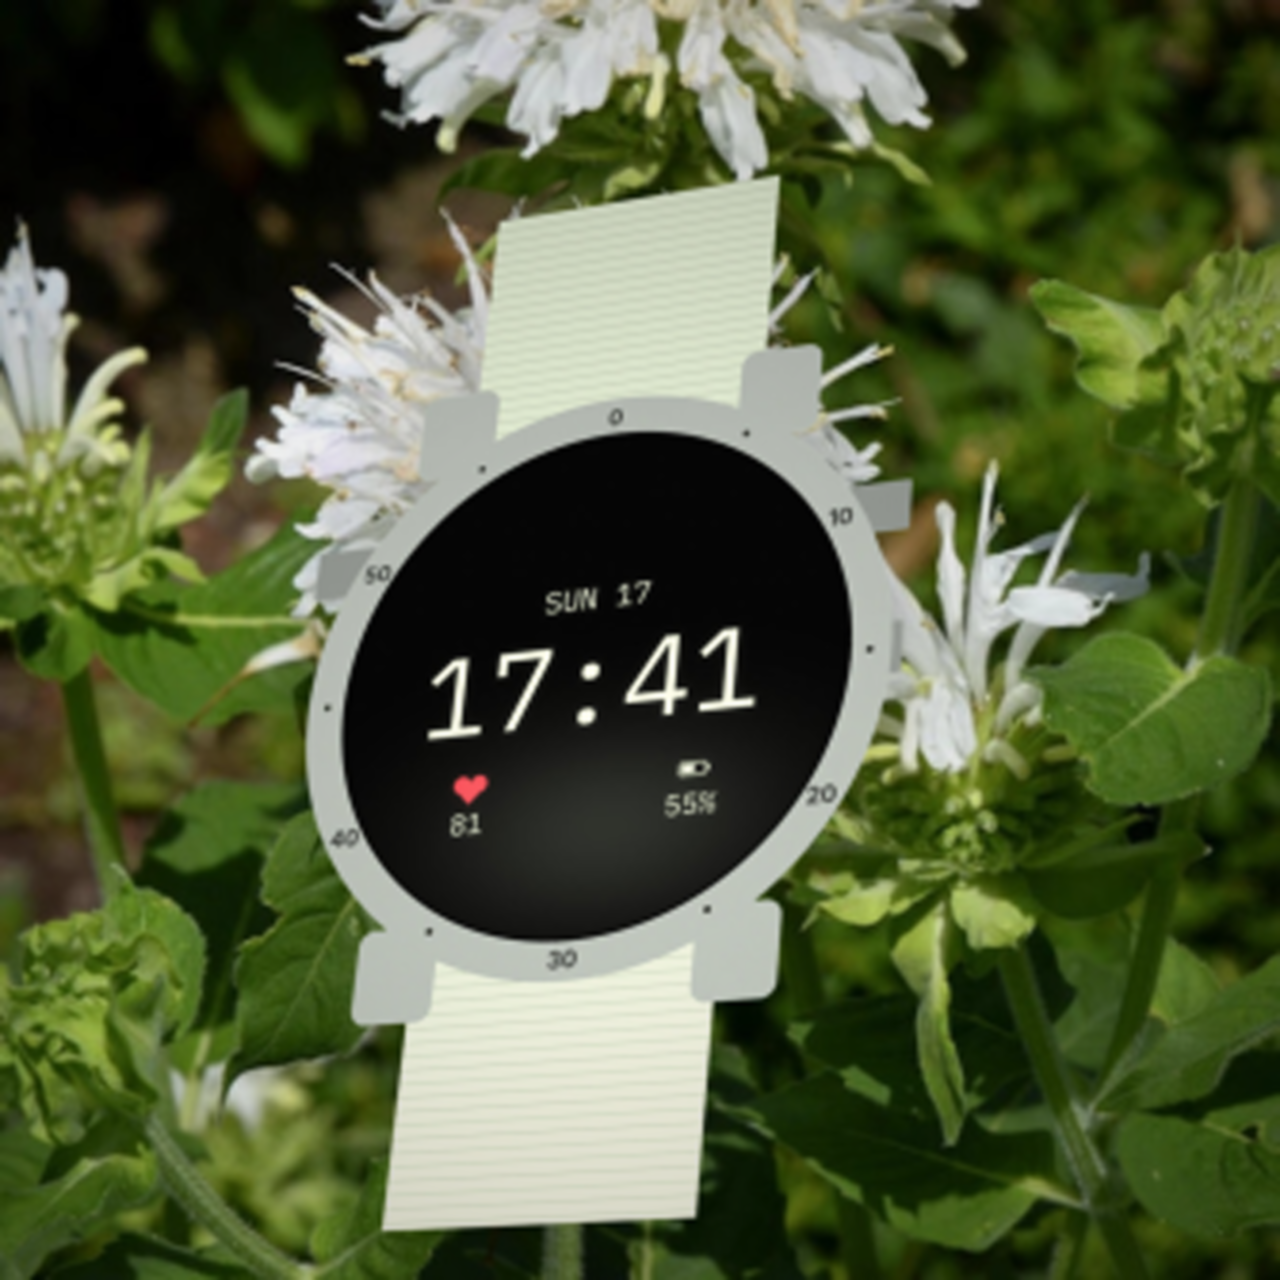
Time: h=17 m=41
